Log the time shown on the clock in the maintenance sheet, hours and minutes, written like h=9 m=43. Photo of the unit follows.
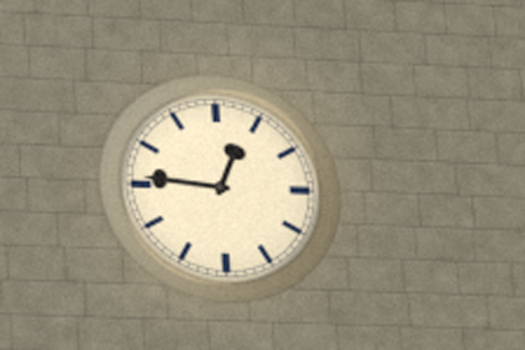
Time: h=12 m=46
